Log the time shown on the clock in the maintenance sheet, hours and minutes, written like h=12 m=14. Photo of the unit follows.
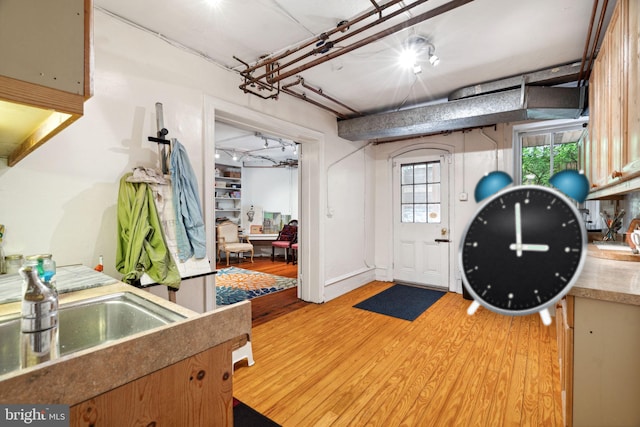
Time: h=2 m=58
